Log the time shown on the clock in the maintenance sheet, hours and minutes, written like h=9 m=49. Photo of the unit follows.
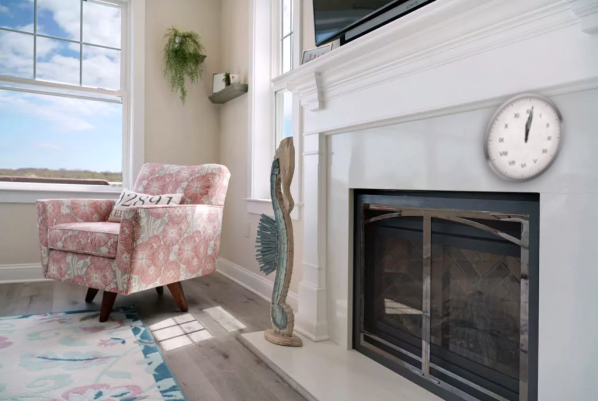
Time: h=12 m=1
